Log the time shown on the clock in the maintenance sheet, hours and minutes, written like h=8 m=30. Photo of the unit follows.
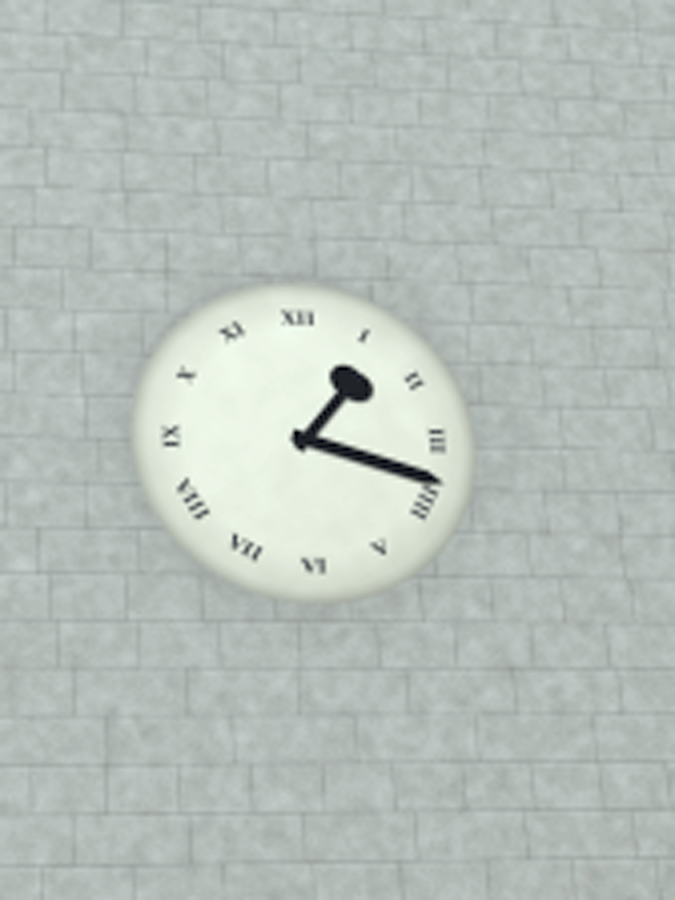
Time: h=1 m=18
